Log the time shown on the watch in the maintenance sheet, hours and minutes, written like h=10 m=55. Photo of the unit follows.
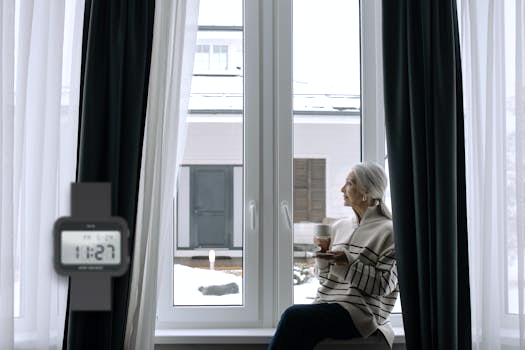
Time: h=11 m=27
